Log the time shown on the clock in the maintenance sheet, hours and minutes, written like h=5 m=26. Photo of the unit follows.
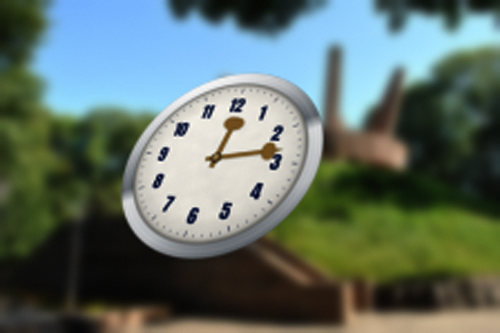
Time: h=12 m=13
